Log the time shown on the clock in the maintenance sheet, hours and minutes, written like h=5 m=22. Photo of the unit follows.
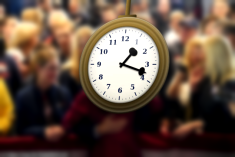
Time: h=1 m=18
